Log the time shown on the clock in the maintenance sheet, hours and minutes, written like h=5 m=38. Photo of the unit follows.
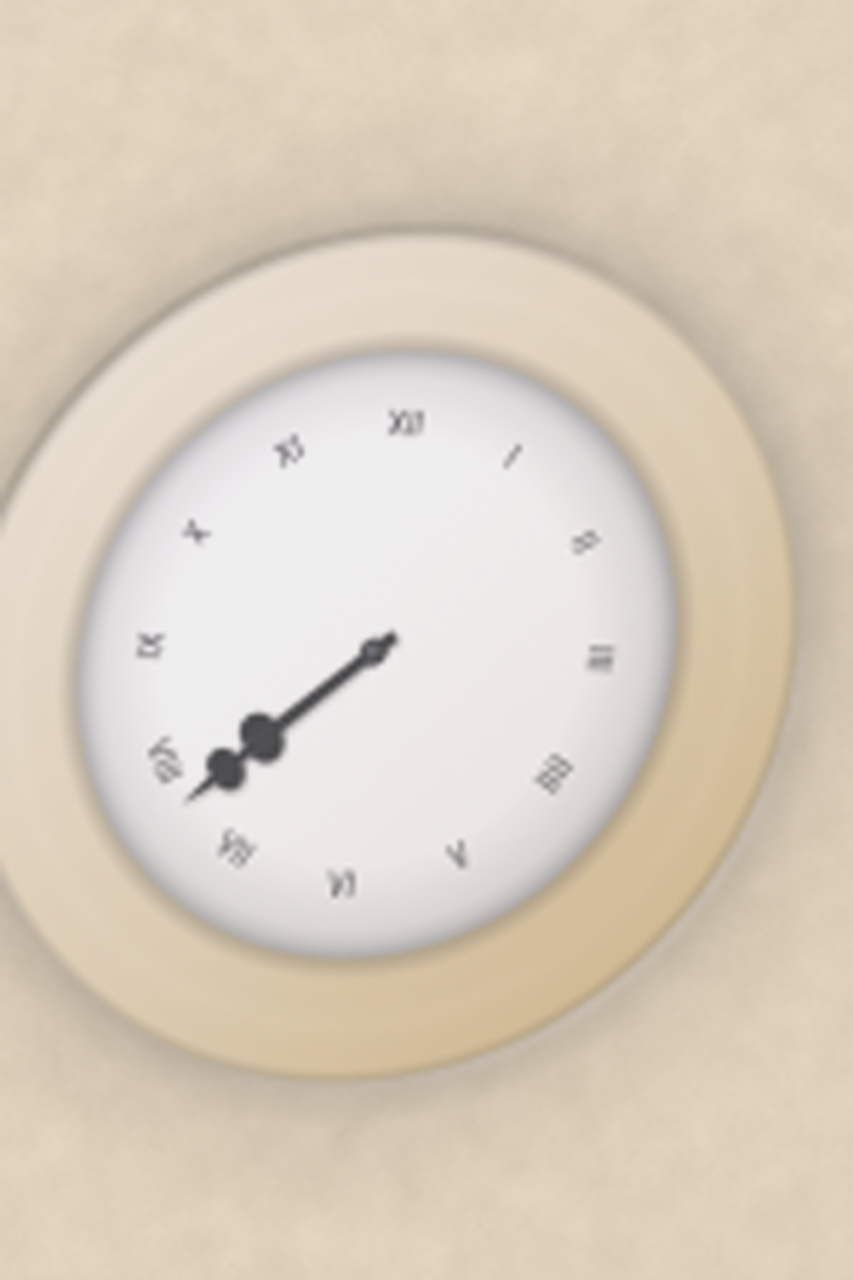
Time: h=7 m=38
